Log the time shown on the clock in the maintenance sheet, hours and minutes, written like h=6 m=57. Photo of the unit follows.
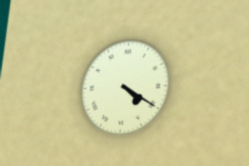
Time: h=4 m=20
